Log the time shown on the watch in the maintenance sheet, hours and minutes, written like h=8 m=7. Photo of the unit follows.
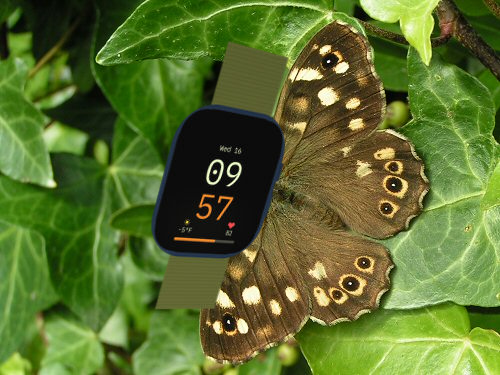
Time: h=9 m=57
